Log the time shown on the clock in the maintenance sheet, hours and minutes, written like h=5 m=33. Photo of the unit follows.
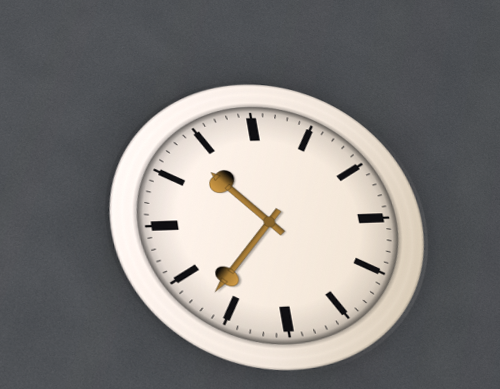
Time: h=10 m=37
